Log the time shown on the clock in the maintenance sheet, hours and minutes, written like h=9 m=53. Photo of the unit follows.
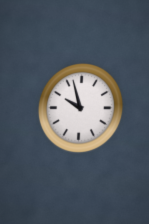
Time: h=9 m=57
